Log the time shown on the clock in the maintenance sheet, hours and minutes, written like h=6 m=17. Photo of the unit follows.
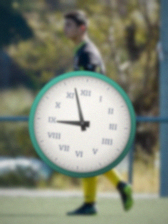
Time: h=8 m=57
